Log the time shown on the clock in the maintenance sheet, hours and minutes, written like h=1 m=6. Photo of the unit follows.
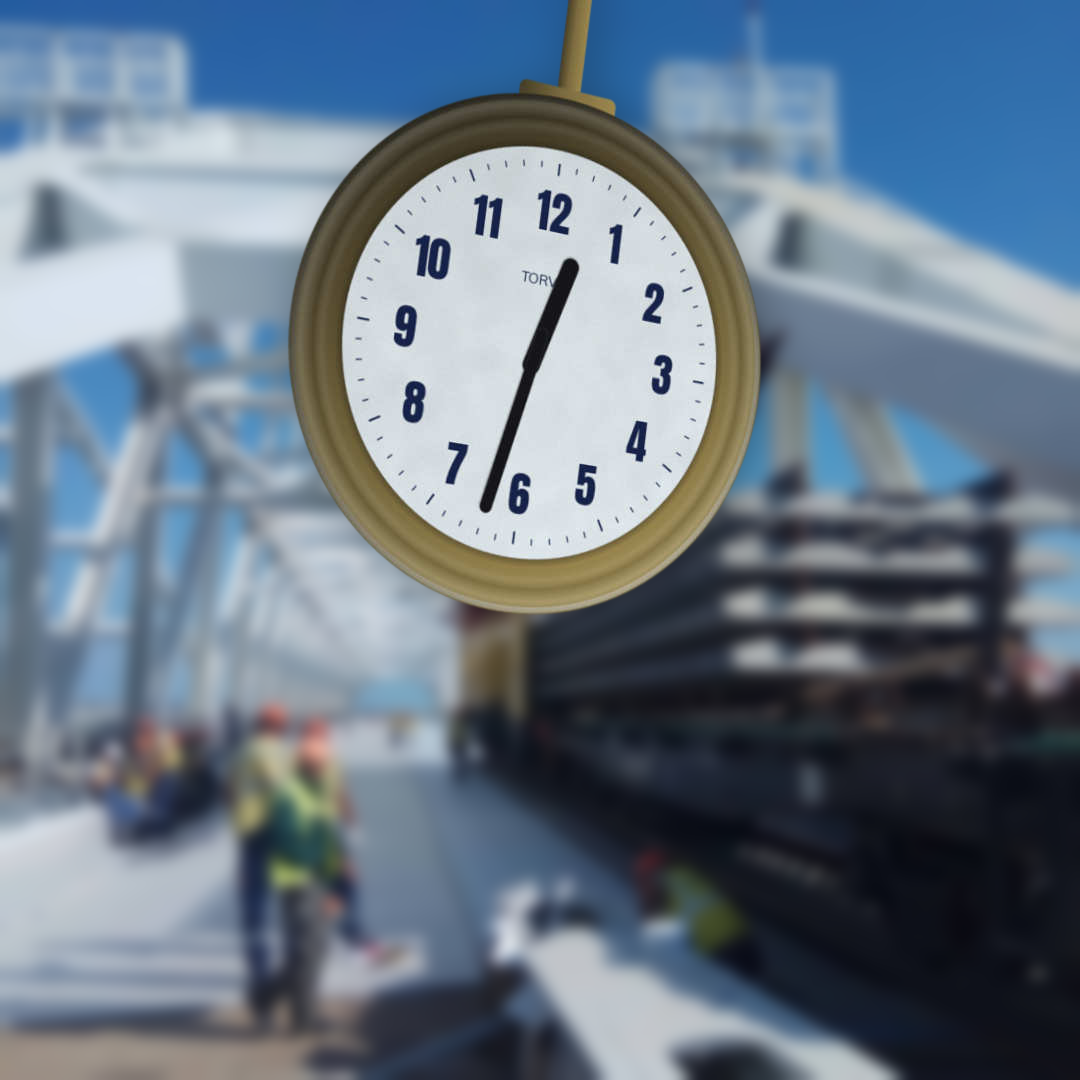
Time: h=12 m=32
